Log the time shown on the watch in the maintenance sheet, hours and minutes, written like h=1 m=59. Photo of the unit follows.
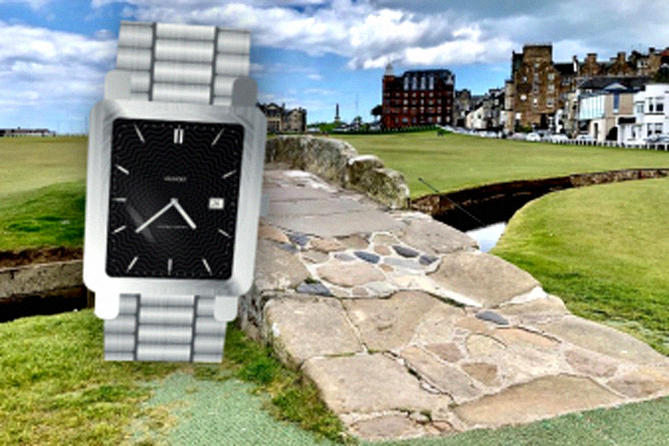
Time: h=4 m=38
